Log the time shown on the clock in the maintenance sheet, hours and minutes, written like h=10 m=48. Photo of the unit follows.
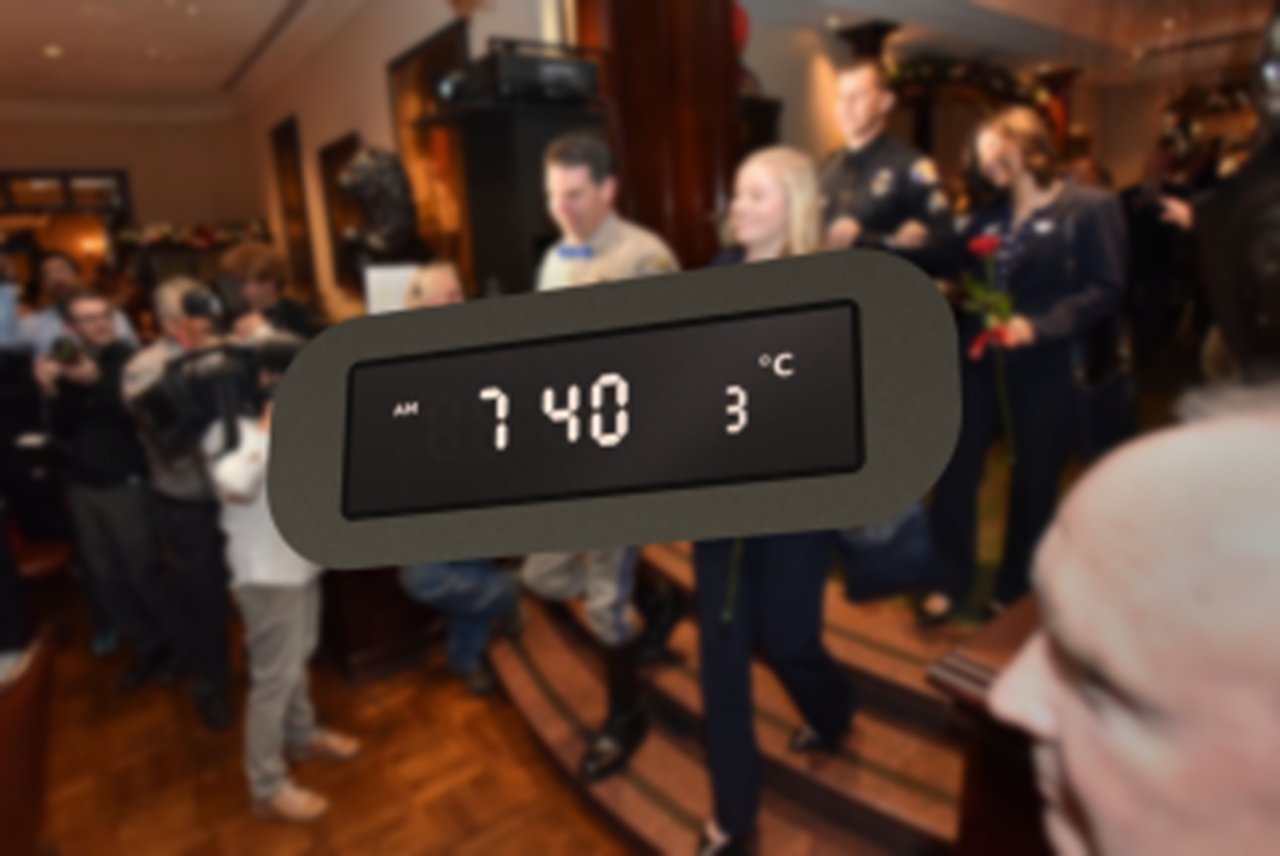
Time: h=7 m=40
